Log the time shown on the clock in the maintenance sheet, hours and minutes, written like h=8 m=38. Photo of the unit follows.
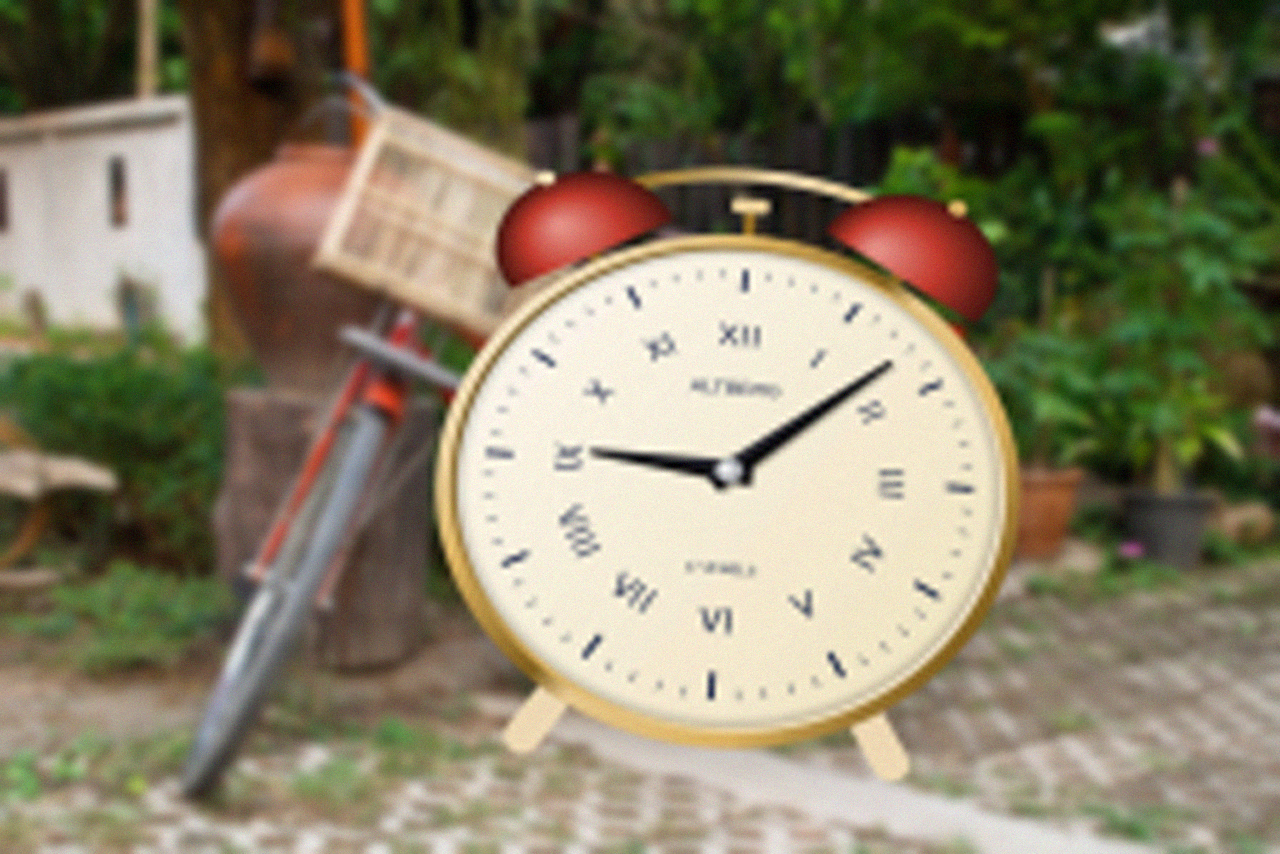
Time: h=9 m=8
